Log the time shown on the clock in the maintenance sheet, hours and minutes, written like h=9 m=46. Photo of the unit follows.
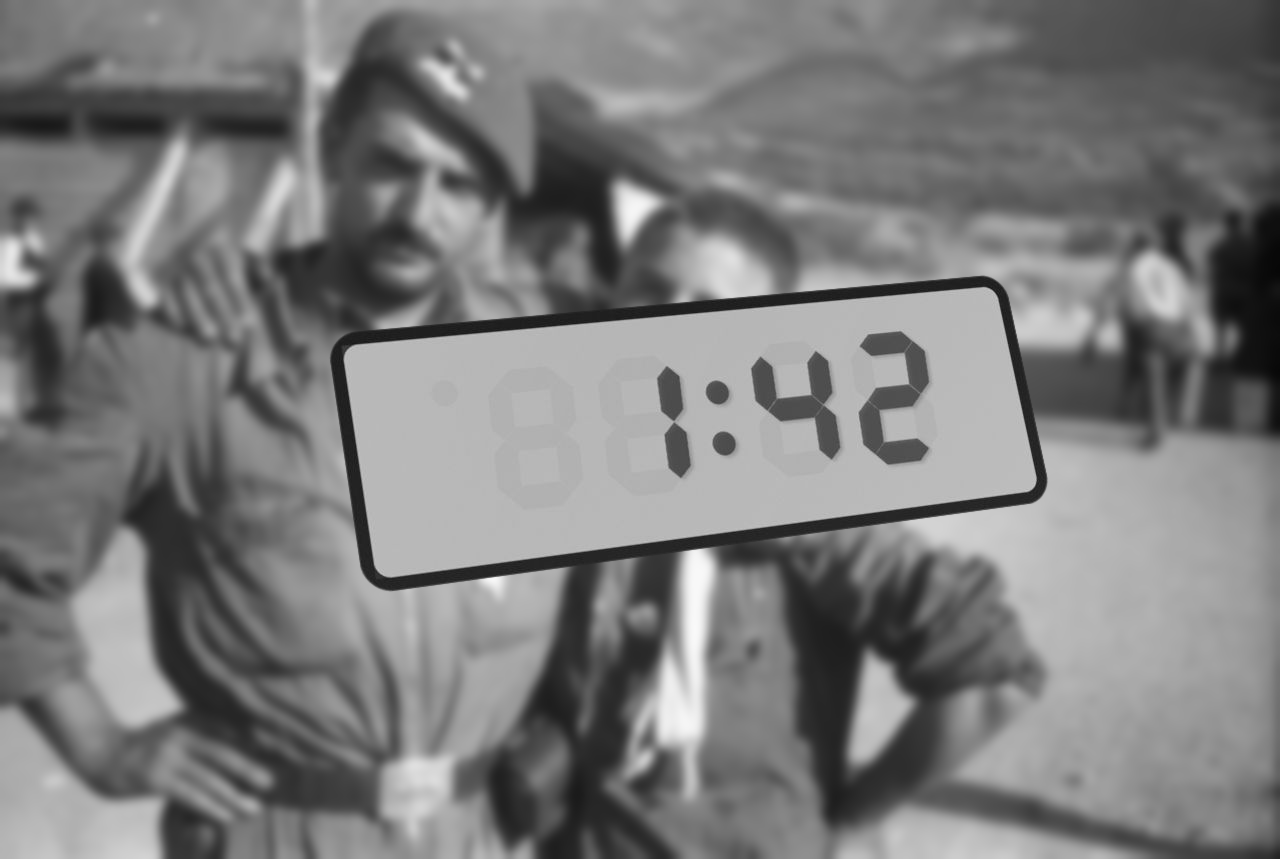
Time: h=1 m=42
